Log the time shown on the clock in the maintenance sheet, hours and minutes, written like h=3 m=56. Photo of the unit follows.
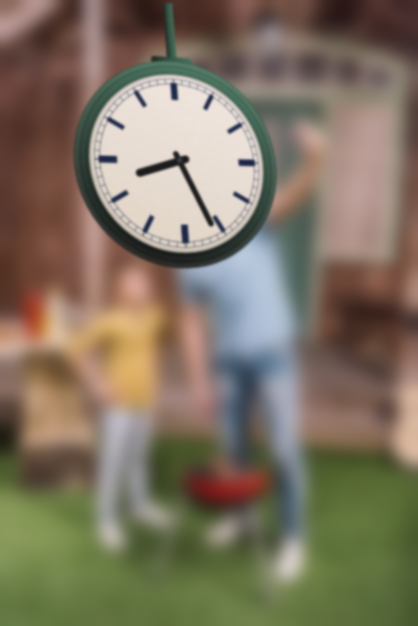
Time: h=8 m=26
